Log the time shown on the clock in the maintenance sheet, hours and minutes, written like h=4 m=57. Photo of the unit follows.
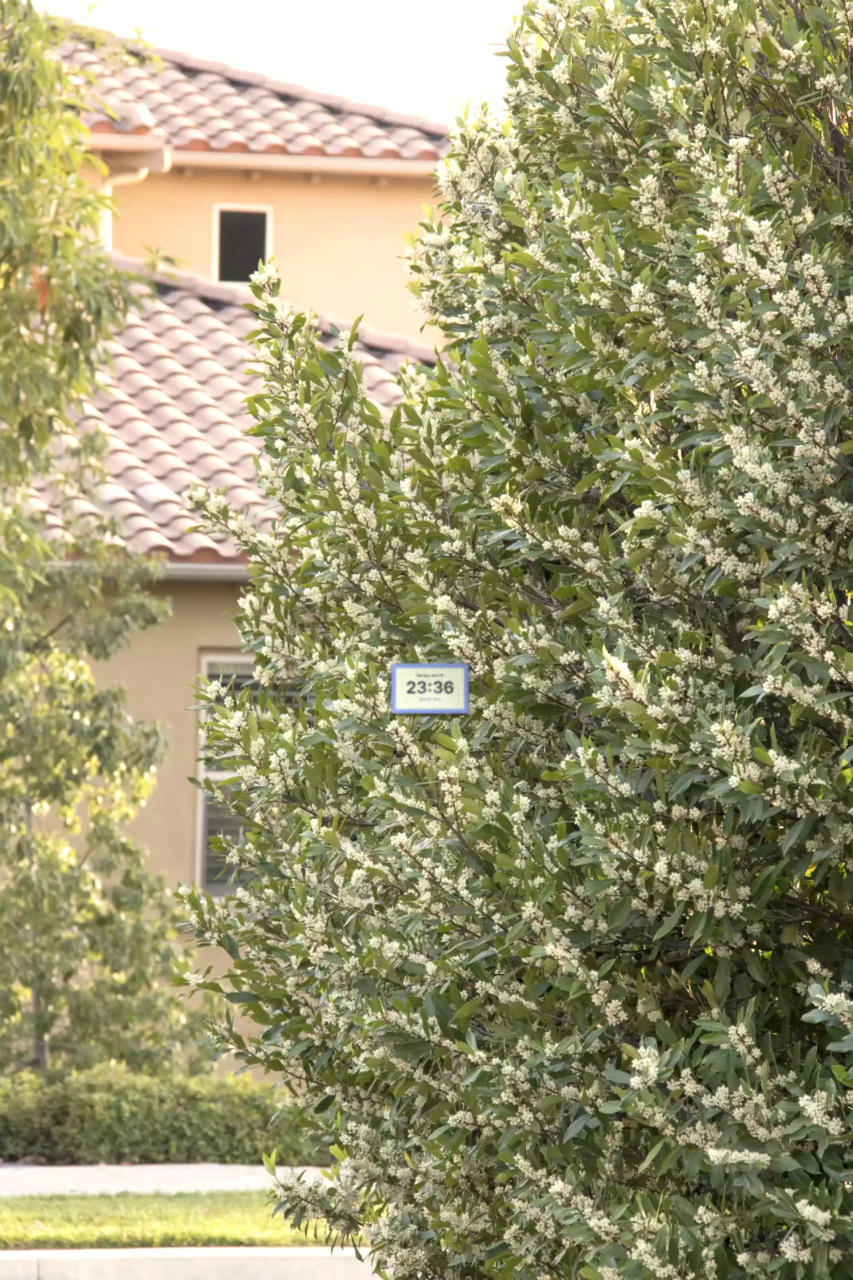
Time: h=23 m=36
